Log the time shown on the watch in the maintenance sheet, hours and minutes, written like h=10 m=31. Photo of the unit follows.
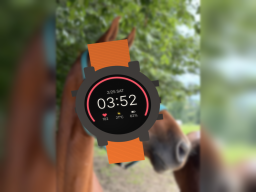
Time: h=3 m=52
